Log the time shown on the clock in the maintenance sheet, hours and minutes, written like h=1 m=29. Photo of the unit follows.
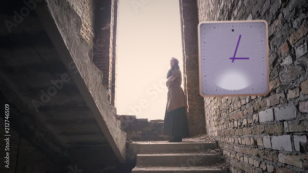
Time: h=3 m=3
